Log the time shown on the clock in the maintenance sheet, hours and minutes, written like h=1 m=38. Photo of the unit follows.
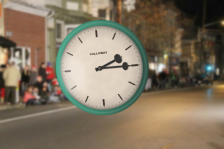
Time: h=2 m=15
